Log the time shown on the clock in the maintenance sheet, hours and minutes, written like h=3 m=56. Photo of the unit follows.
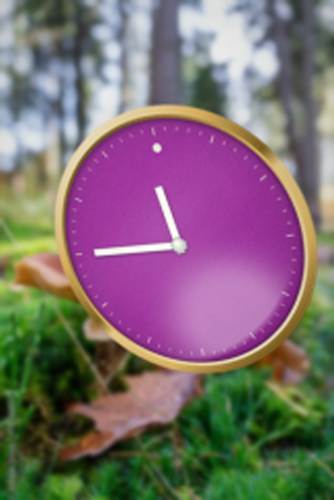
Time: h=11 m=45
